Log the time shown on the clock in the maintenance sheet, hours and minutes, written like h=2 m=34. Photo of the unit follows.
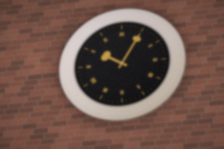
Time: h=10 m=5
